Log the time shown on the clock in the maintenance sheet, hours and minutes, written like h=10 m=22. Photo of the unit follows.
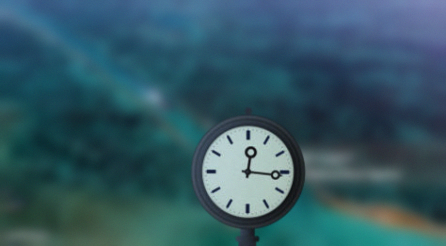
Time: h=12 m=16
